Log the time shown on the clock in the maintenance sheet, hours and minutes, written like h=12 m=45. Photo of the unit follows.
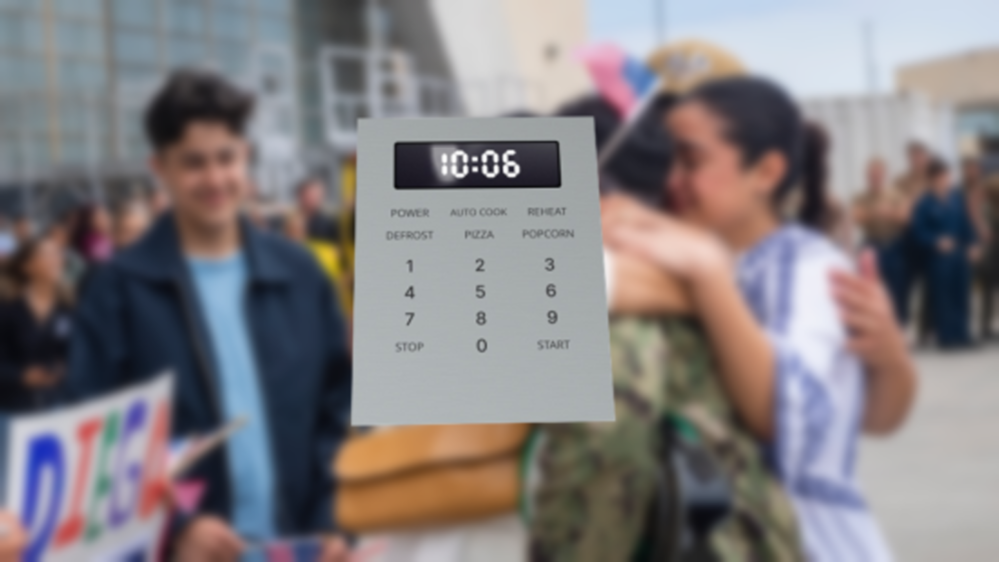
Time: h=10 m=6
